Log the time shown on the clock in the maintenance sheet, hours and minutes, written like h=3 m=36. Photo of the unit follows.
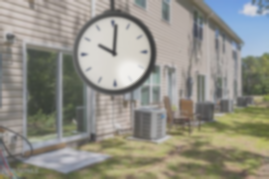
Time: h=10 m=1
